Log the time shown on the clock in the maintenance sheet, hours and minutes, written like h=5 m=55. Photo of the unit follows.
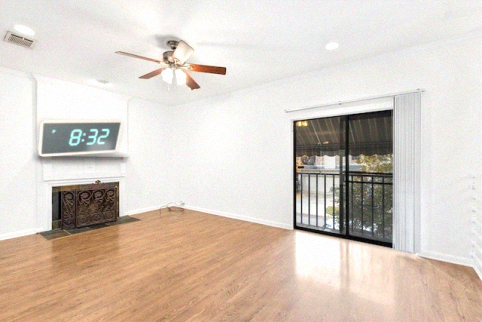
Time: h=8 m=32
